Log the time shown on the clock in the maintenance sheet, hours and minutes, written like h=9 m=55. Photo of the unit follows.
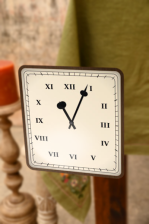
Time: h=11 m=4
